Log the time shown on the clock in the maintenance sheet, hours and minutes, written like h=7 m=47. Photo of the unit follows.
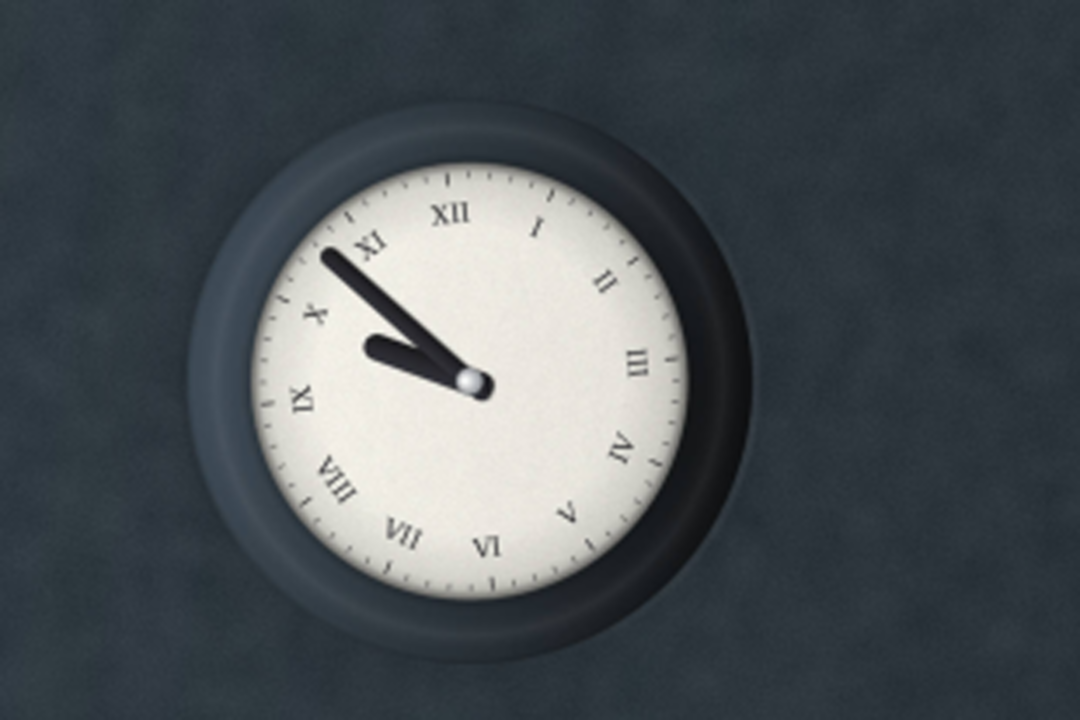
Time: h=9 m=53
